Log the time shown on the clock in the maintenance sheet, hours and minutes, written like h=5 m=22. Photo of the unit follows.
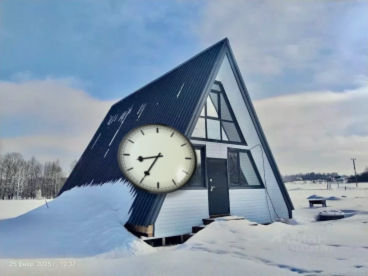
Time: h=8 m=35
